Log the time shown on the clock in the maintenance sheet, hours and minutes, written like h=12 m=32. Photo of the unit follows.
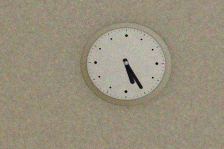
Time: h=5 m=25
